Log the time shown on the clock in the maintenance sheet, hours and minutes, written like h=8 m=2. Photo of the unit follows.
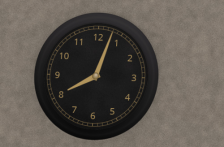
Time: h=8 m=3
